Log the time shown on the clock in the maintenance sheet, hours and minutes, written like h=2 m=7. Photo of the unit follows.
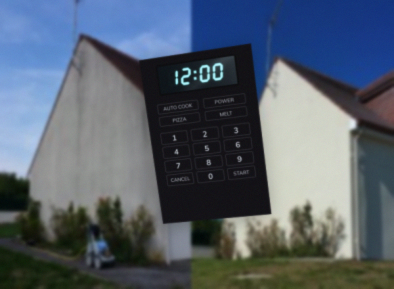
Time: h=12 m=0
